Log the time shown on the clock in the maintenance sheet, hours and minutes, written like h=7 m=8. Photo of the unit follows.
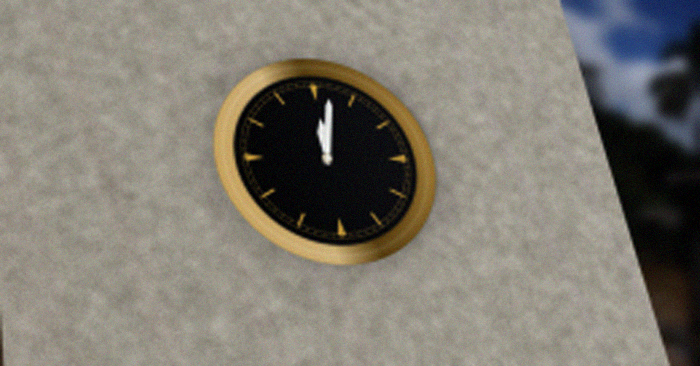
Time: h=12 m=2
